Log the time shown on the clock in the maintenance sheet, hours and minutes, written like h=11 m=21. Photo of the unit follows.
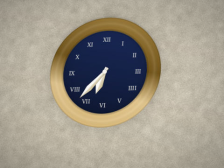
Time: h=6 m=37
